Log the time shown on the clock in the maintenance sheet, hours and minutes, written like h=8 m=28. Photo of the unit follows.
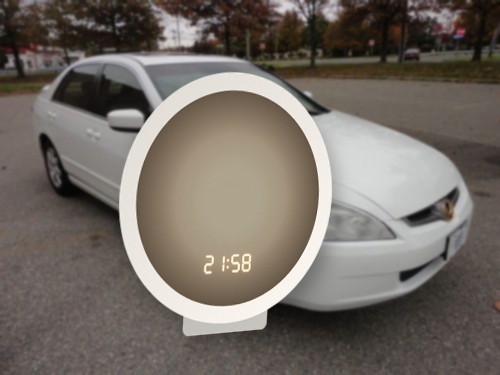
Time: h=21 m=58
